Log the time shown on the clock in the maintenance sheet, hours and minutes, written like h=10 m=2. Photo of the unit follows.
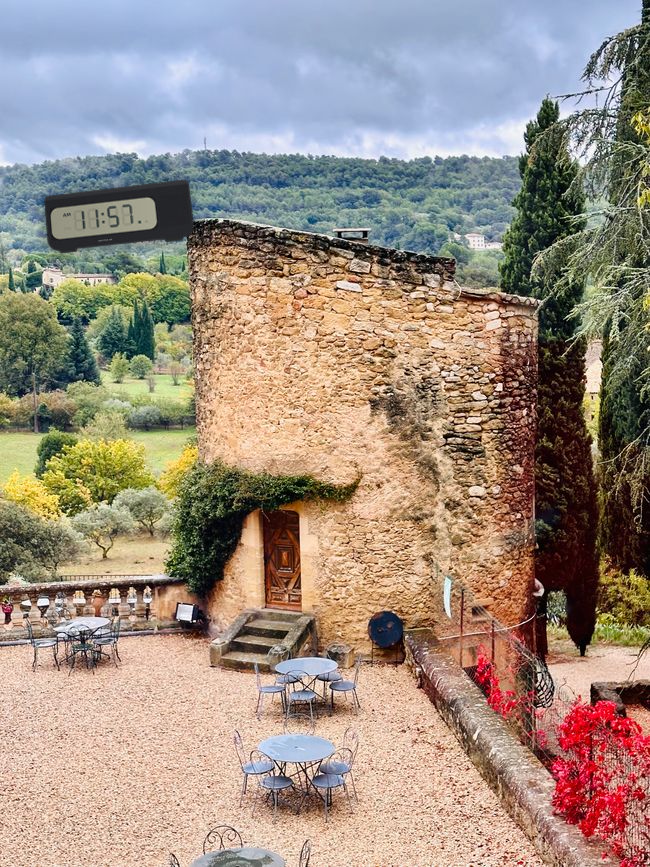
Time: h=11 m=57
